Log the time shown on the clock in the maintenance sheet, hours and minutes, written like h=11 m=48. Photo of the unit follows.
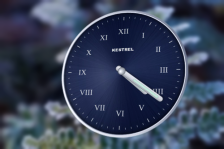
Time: h=4 m=21
